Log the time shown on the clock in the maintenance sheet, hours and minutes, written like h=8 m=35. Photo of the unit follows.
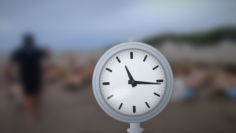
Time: h=11 m=16
